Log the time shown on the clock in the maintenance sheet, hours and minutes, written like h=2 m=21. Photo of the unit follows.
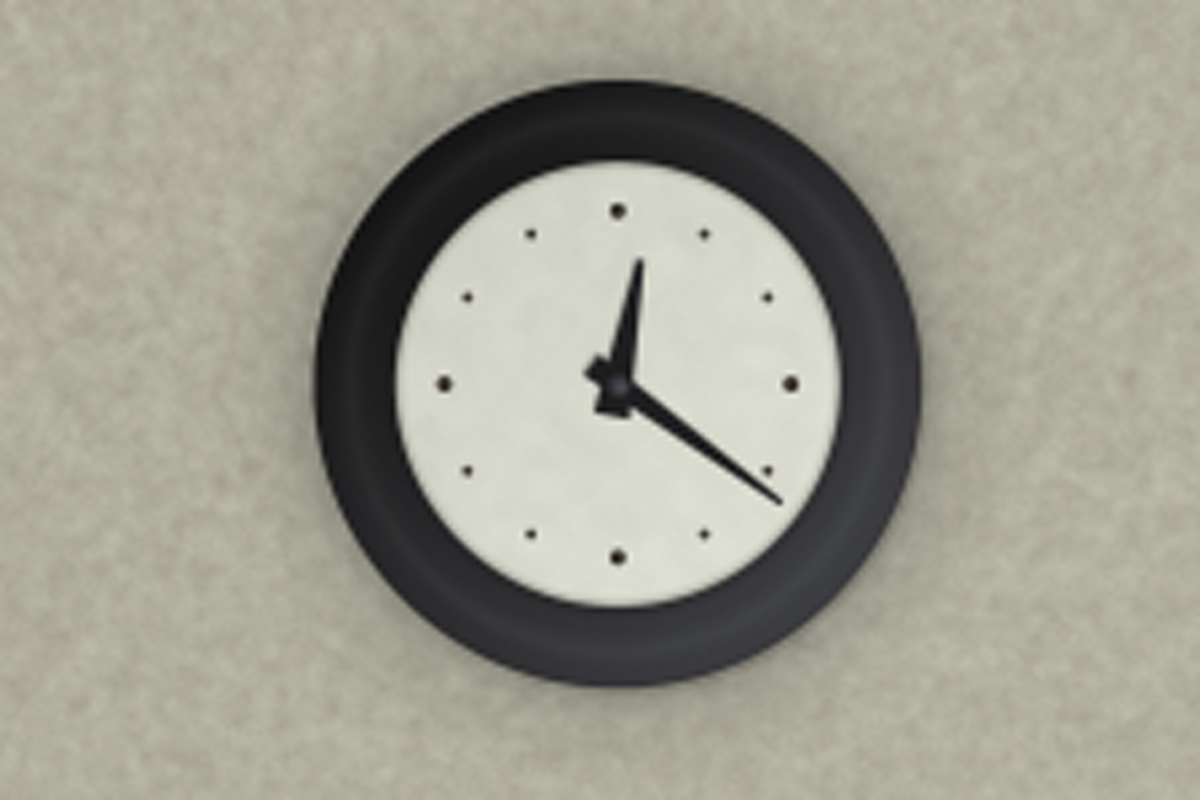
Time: h=12 m=21
